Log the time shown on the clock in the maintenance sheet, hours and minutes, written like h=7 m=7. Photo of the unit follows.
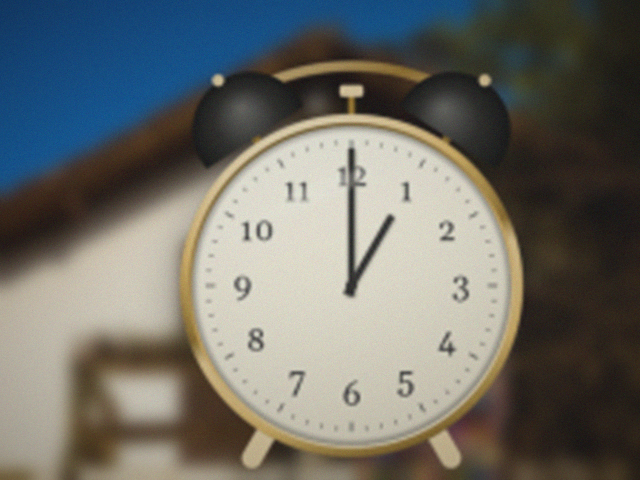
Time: h=1 m=0
